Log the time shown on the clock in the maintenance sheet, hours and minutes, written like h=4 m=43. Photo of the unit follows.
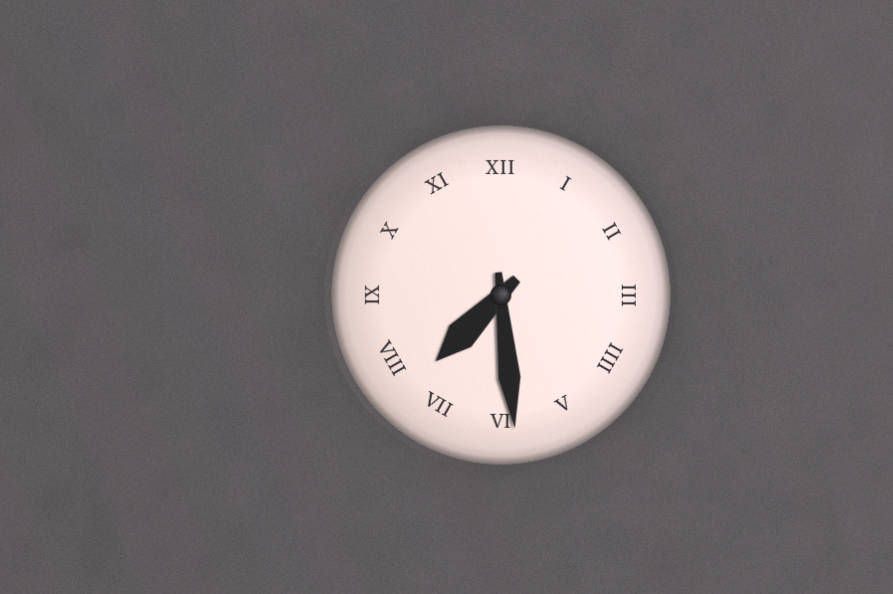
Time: h=7 m=29
